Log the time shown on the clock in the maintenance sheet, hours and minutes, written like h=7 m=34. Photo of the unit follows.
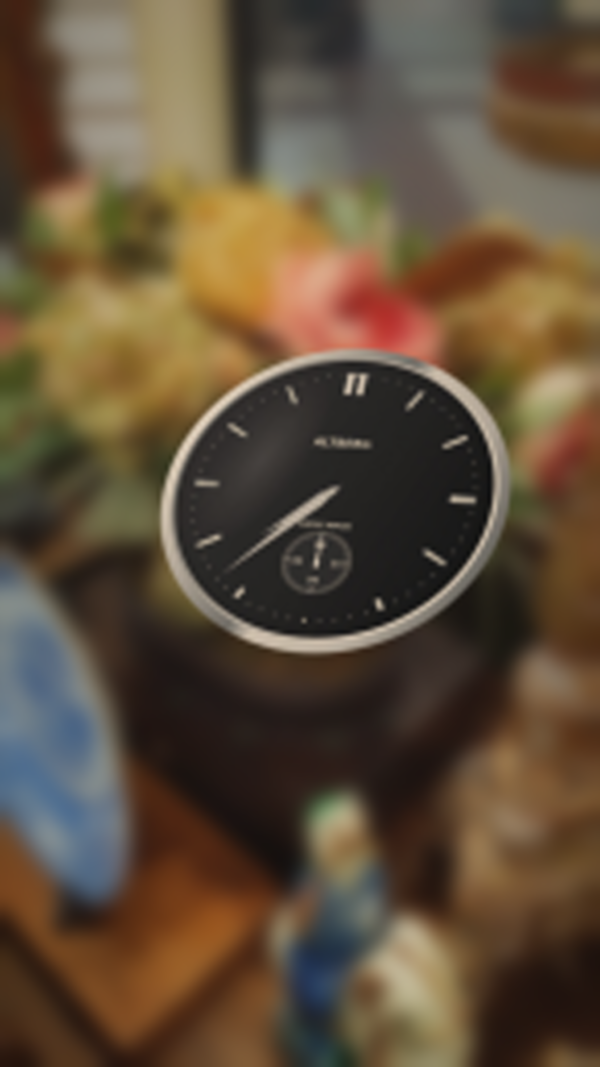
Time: h=7 m=37
